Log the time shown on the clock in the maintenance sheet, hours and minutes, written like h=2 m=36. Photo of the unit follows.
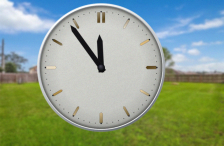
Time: h=11 m=54
